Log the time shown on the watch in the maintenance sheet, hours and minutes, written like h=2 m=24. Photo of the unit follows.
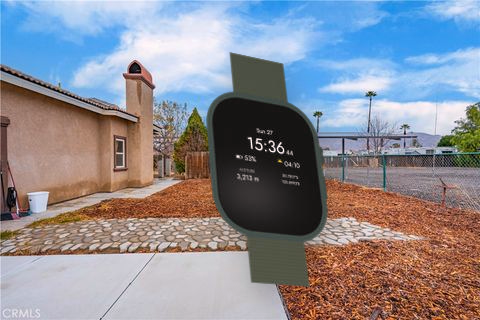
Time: h=15 m=36
